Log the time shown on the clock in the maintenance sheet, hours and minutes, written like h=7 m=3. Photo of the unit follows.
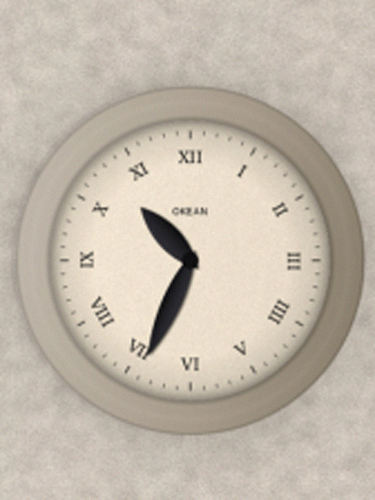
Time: h=10 m=34
